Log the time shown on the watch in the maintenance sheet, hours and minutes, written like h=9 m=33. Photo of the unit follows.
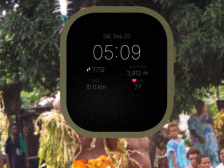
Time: h=5 m=9
